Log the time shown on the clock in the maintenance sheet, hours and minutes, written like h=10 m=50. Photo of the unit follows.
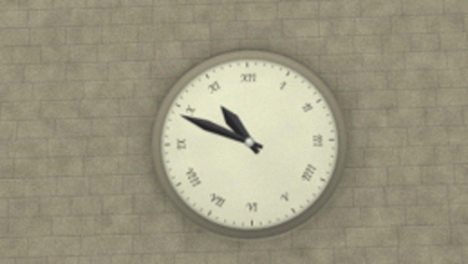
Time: h=10 m=49
